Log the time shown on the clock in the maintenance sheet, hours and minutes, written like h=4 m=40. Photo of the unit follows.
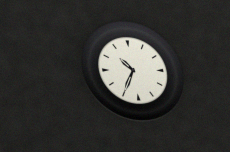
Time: h=10 m=35
